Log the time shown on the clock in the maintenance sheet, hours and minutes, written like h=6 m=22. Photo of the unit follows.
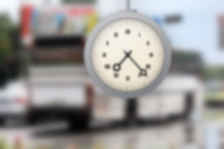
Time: h=7 m=23
